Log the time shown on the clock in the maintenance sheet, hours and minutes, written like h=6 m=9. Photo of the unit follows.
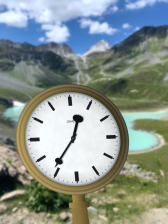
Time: h=12 m=36
